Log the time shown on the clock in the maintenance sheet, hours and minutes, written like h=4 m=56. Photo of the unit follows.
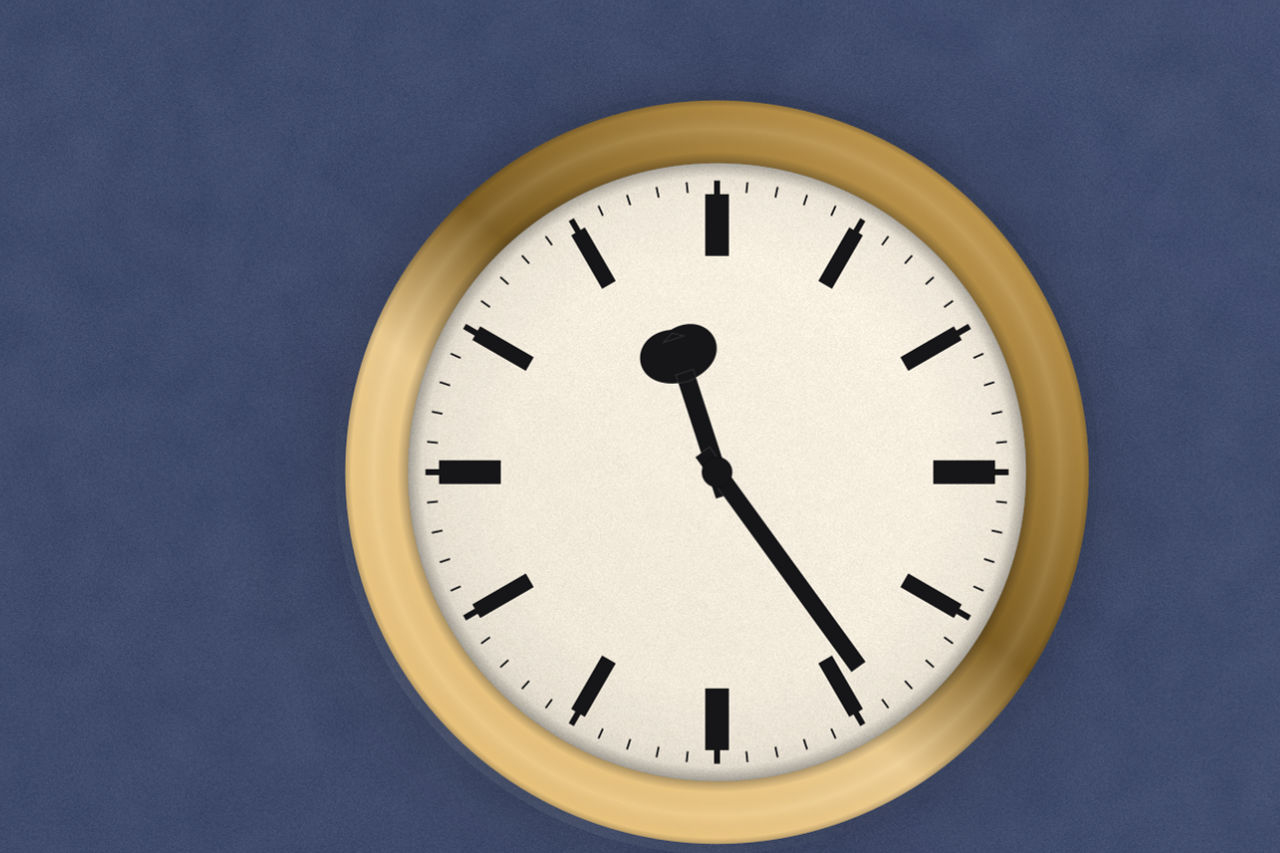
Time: h=11 m=24
